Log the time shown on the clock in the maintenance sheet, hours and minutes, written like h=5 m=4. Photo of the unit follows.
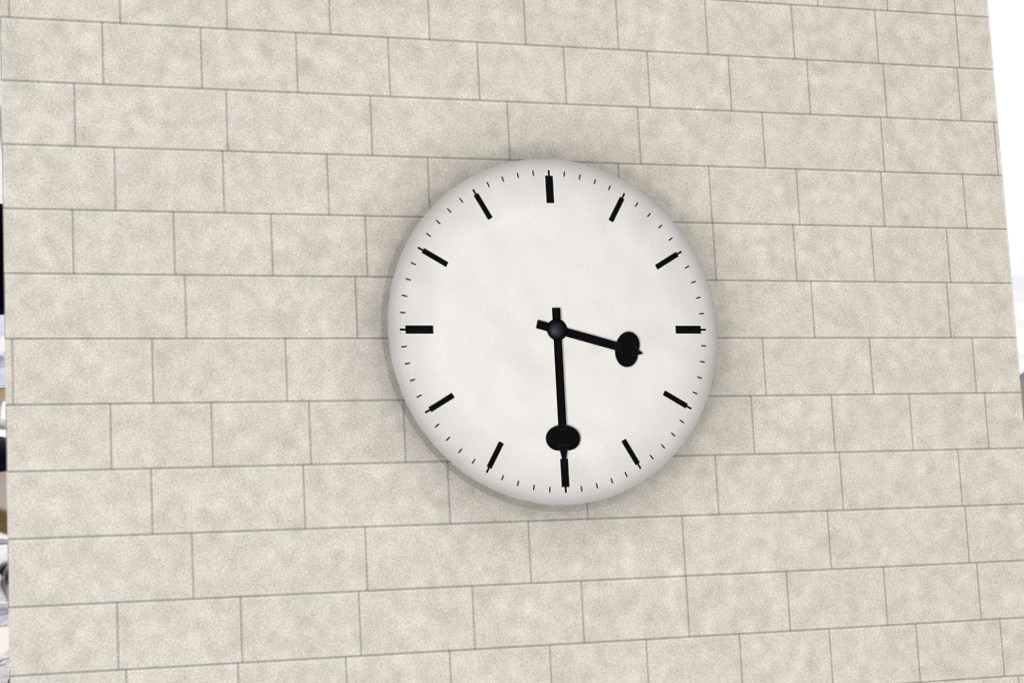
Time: h=3 m=30
